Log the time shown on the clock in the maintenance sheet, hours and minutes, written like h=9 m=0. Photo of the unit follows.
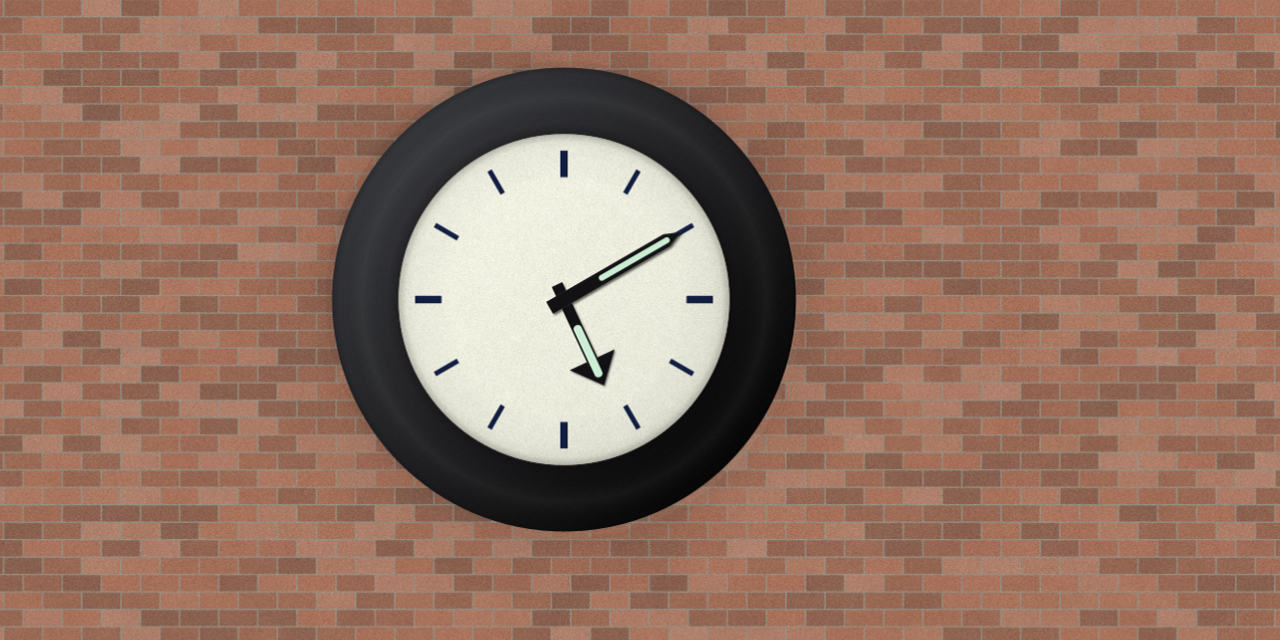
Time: h=5 m=10
